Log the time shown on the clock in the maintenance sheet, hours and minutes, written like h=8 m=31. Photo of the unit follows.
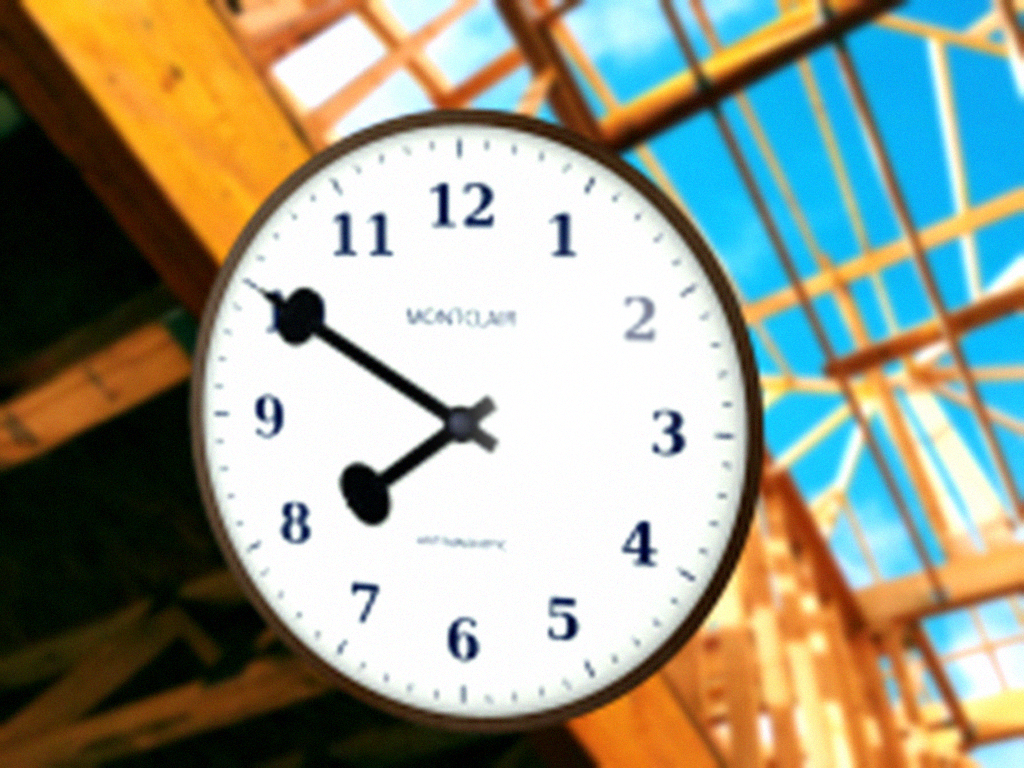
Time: h=7 m=50
